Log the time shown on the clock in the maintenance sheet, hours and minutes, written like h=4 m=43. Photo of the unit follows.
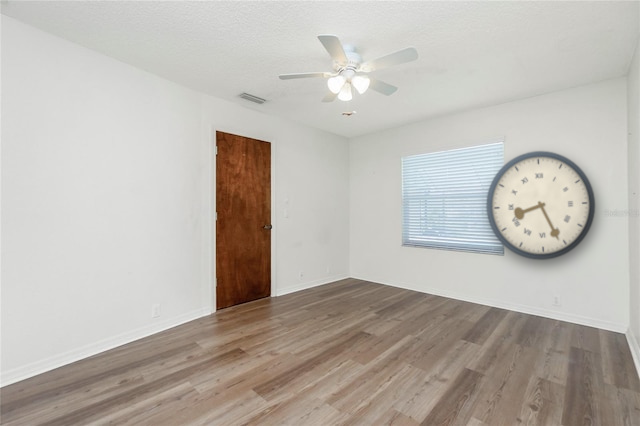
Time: h=8 m=26
